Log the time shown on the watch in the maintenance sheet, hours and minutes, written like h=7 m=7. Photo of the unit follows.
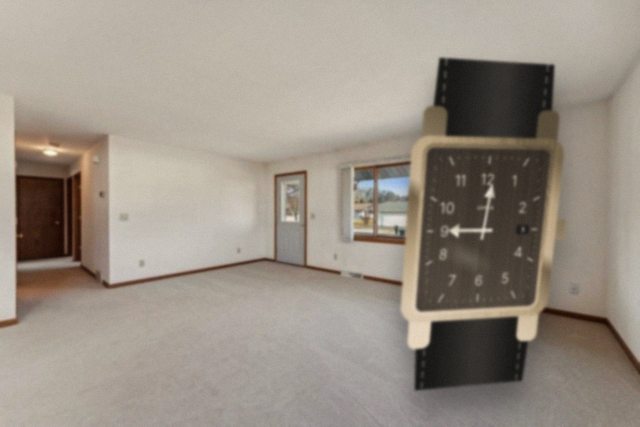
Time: h=9 m=1
